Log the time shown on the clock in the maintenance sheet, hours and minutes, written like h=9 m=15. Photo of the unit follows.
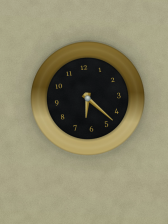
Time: h=6 m=23
